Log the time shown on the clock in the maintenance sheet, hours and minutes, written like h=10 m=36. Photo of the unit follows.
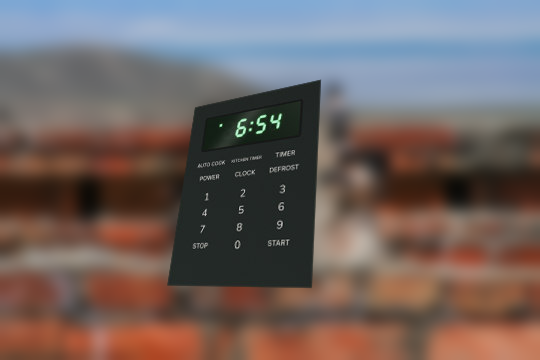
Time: h=6 m=54
